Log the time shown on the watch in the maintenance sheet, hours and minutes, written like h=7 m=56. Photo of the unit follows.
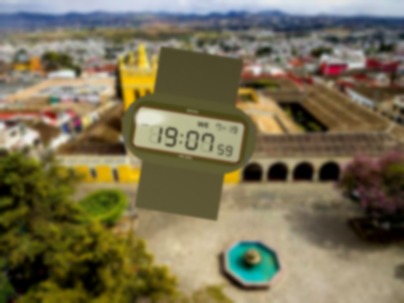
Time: h=19 m=7
